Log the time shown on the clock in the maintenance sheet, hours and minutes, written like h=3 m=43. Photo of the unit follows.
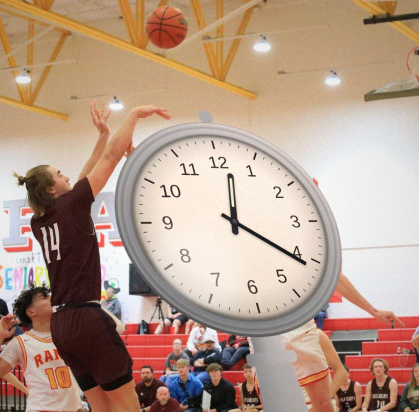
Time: h=12 m=21
